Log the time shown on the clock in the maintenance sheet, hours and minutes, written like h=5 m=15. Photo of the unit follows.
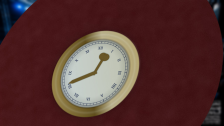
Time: h=12 m=41
